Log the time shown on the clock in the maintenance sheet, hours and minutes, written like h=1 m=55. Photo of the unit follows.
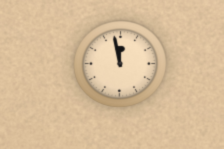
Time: h=11 m=58
